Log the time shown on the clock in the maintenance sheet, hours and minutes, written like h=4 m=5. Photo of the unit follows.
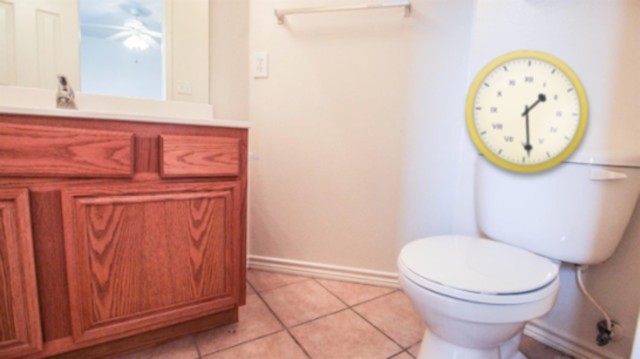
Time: h=1 m=29
